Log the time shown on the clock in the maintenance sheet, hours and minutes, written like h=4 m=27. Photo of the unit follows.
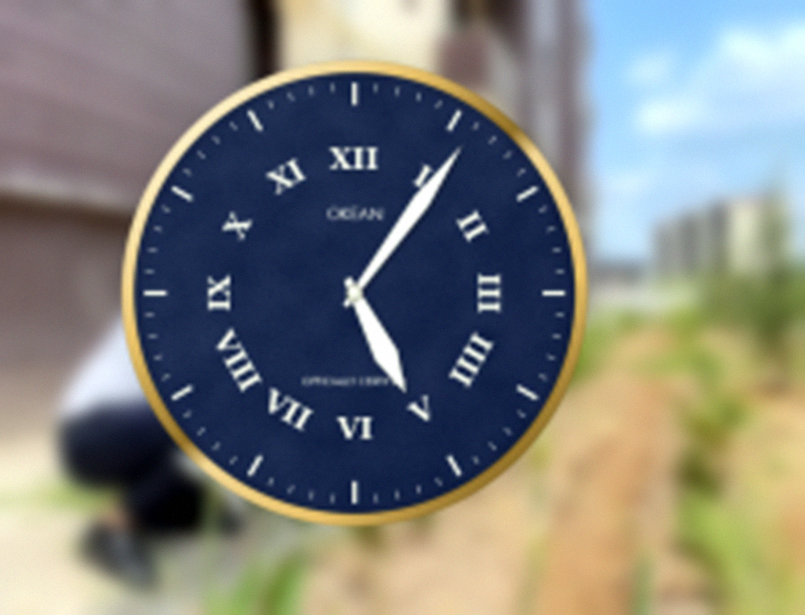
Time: h=5 m=6
